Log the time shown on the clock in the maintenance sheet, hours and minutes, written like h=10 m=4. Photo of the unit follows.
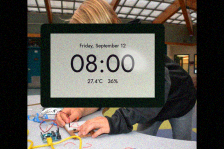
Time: h=8 m=0
